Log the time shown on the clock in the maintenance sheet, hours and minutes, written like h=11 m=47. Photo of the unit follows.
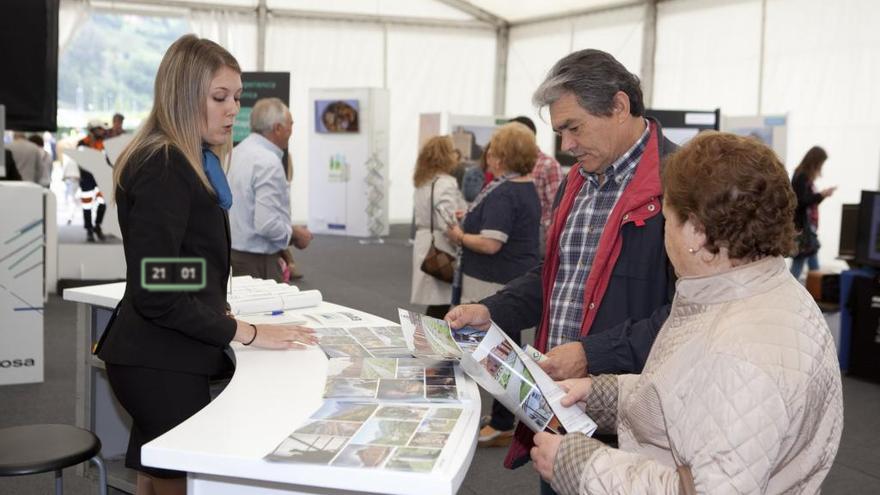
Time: h=21 m=1
